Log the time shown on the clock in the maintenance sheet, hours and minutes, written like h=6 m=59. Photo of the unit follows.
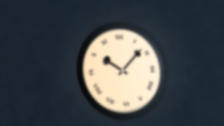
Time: h=10 m=8
